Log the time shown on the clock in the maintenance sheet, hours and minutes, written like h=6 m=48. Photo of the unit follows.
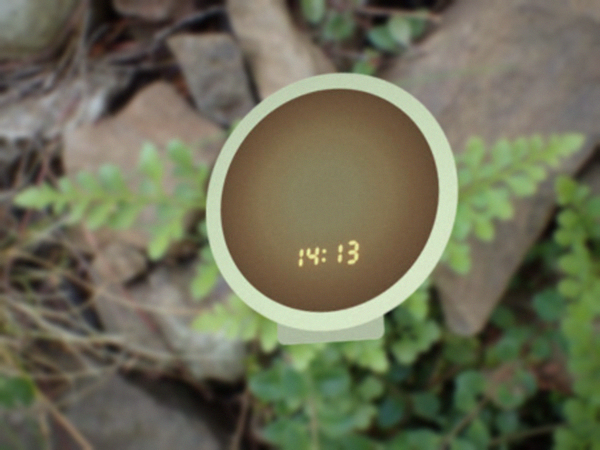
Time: h=14 m=13
